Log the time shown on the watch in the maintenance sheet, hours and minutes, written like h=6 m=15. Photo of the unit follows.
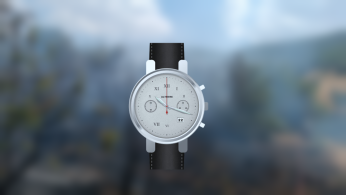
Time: h=10 m=18
